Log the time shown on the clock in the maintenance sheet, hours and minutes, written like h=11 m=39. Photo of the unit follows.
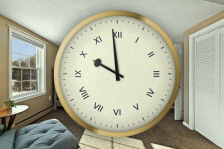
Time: h=9 m=59
